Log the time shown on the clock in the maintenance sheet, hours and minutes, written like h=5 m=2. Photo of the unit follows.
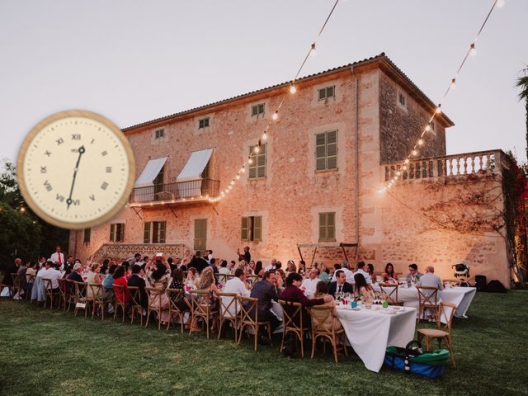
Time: h=12 m=32
